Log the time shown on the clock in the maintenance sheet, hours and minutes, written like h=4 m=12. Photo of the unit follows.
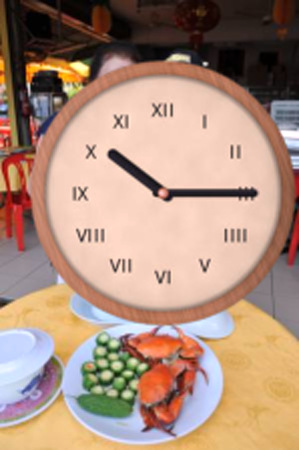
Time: h=10 m=15
